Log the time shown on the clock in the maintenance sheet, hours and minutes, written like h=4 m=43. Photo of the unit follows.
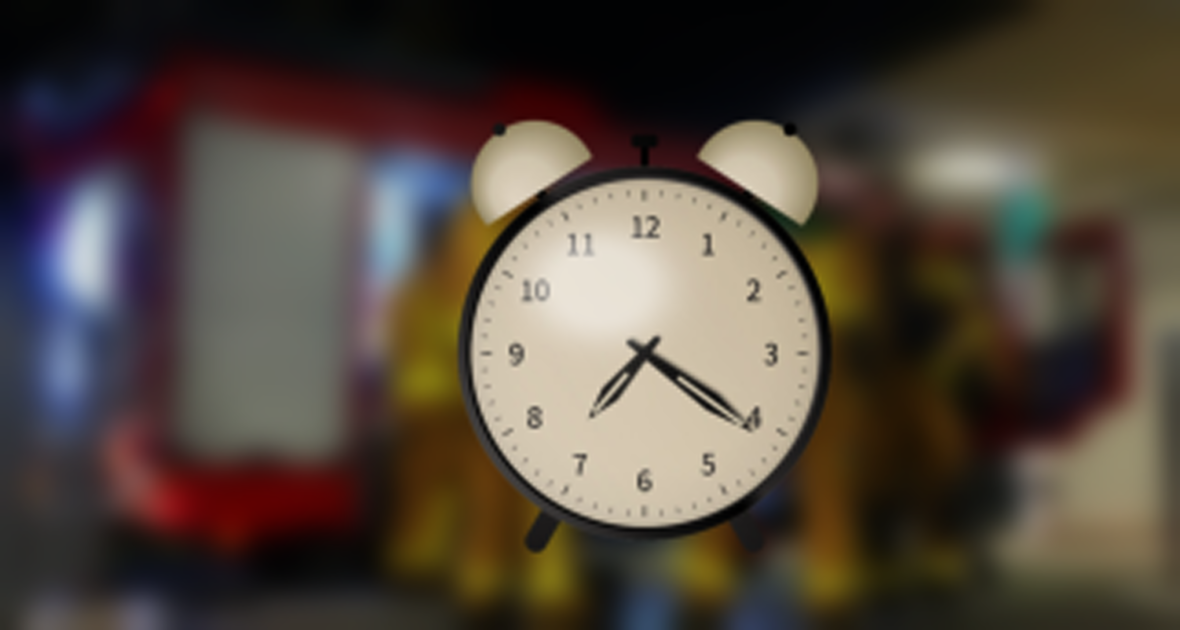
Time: h=7 m=21
